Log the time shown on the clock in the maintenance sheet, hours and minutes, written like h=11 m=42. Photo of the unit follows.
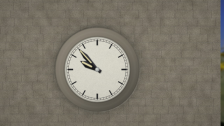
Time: h=9 m=53
